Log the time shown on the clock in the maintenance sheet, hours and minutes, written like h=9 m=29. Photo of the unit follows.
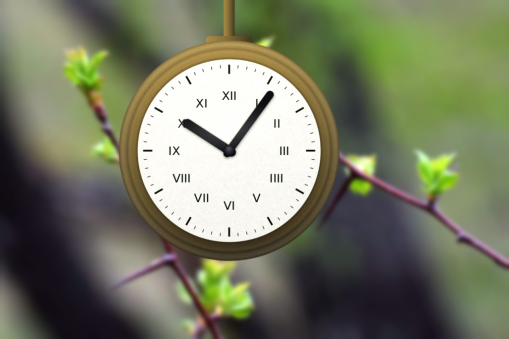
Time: h=10 m=6
